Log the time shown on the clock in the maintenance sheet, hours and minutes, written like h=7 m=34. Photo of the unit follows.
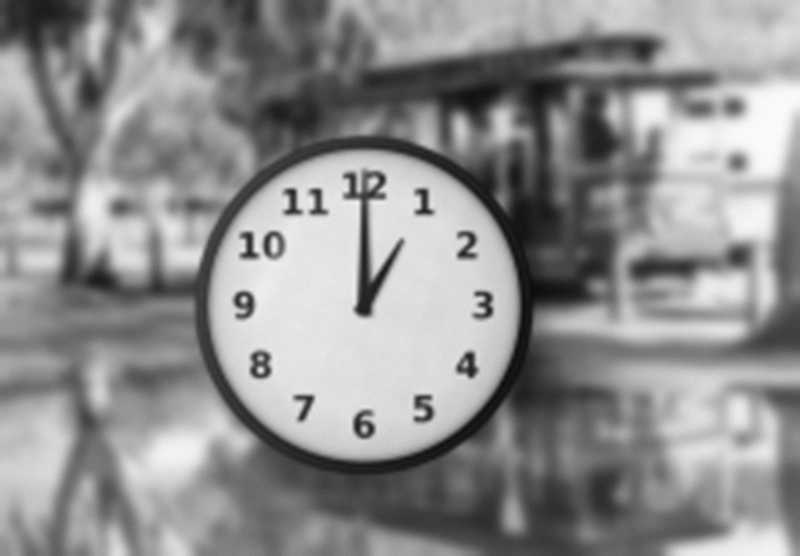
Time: h=1 m=0
